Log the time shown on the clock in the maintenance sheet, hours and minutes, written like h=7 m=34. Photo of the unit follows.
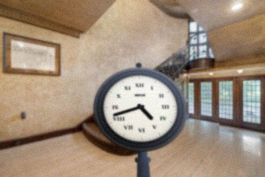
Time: h=4 m=42
